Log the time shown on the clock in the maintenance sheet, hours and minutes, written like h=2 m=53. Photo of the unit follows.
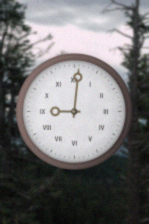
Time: h=9 m=1
